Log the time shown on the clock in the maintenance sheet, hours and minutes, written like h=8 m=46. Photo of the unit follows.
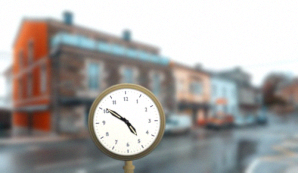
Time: h=4 m=51
